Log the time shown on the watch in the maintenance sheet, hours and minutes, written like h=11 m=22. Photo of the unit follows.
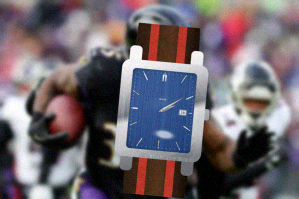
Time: h=2 m=9
